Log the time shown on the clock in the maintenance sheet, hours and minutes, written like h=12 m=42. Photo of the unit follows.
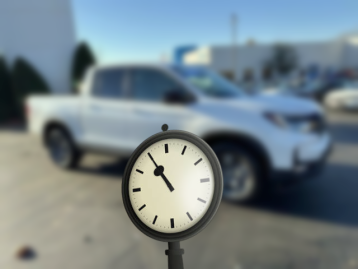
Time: h=10 m=55
